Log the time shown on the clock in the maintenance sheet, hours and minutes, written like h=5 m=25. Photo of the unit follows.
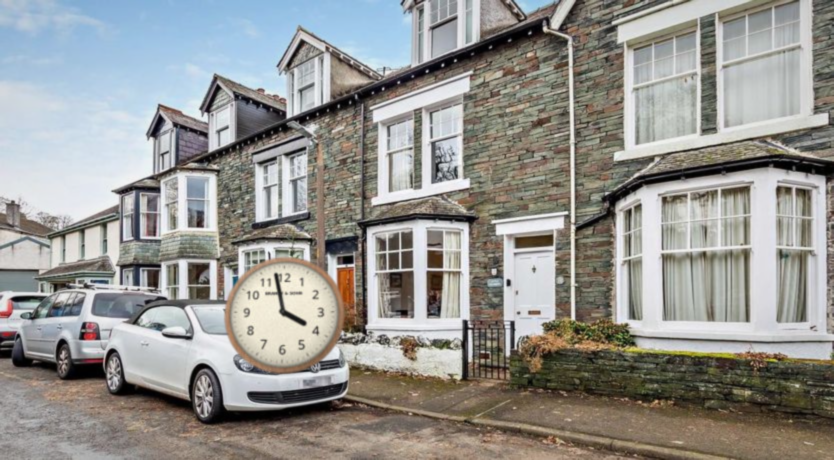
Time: h=3 m=58
